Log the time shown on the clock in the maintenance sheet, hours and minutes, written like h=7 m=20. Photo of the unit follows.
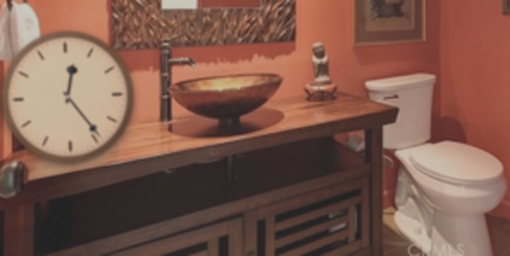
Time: h=12 m=24
